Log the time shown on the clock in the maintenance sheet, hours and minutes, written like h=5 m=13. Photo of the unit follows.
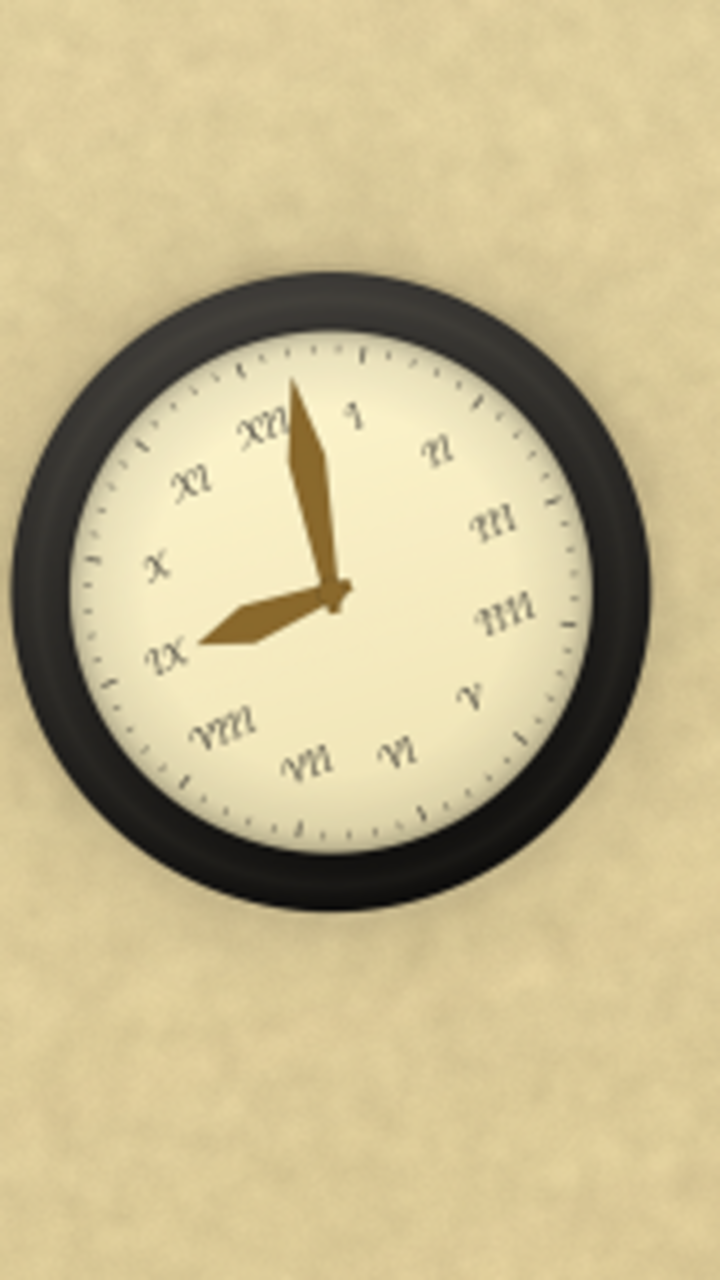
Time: h=9 m=2
